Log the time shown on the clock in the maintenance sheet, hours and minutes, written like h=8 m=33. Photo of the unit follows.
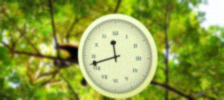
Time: h=11 m=42
